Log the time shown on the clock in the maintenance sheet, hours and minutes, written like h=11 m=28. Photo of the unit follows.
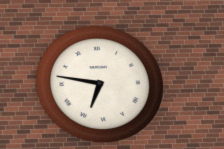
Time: h=6 m=47
